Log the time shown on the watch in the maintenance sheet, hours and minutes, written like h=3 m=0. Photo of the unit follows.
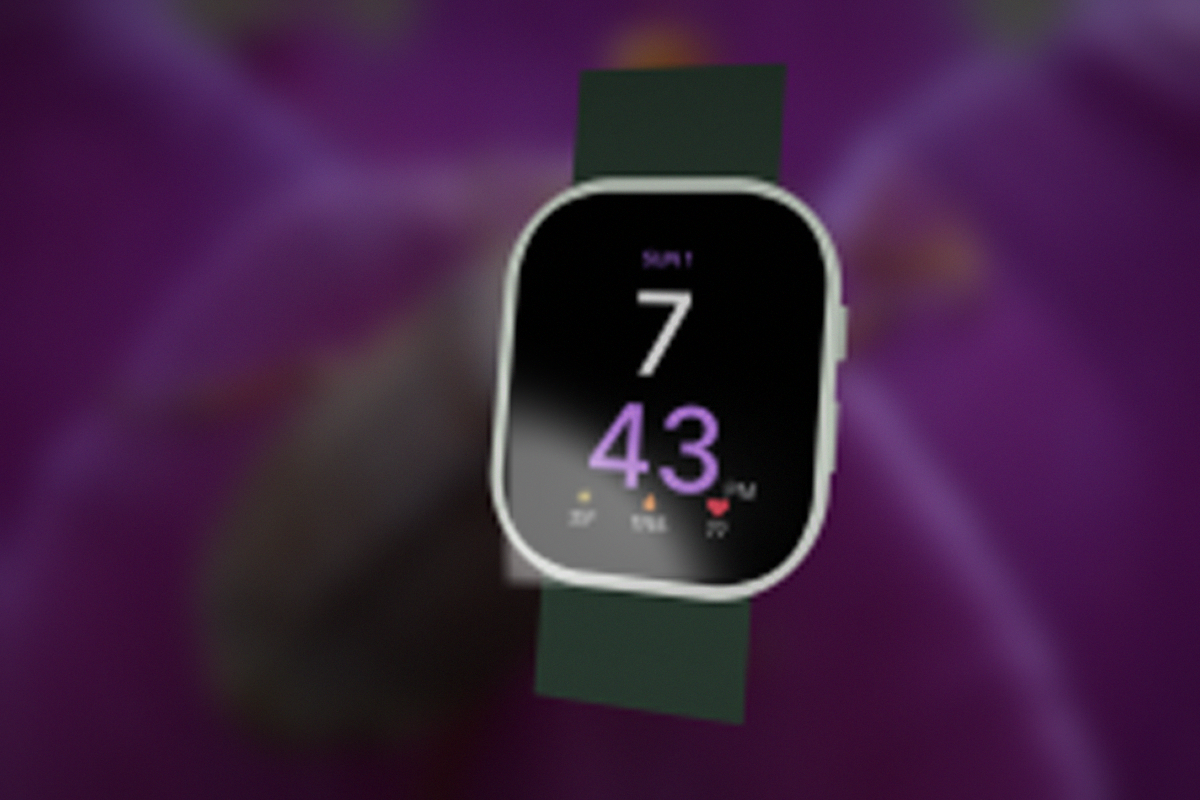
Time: h=7 m=43
